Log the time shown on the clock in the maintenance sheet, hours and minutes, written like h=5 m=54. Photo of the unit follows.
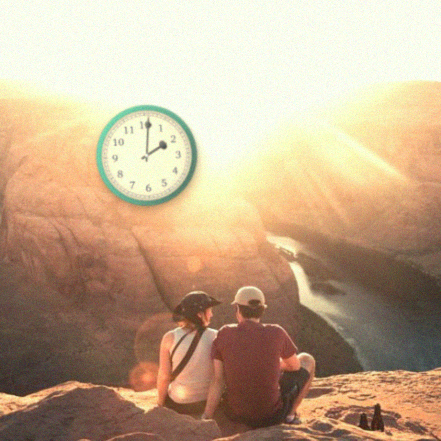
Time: h=2 m=1
